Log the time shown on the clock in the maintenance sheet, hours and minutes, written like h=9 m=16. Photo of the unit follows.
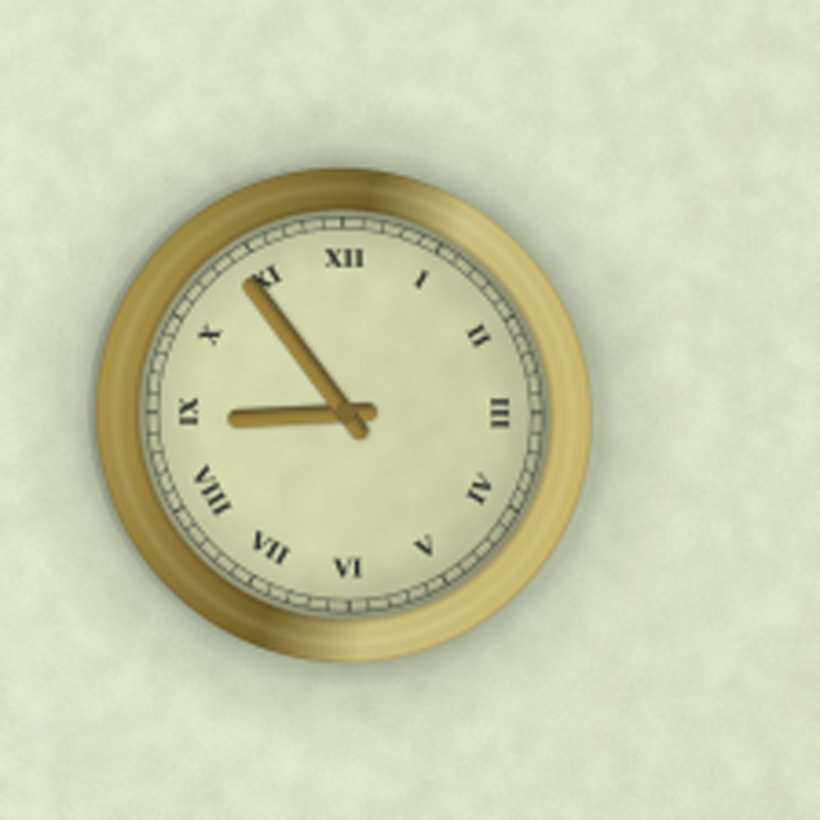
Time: h=8 m=54
